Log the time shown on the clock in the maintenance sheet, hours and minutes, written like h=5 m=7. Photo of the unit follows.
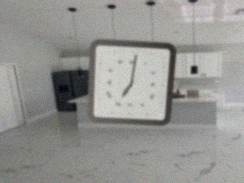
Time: h=7 m=1
